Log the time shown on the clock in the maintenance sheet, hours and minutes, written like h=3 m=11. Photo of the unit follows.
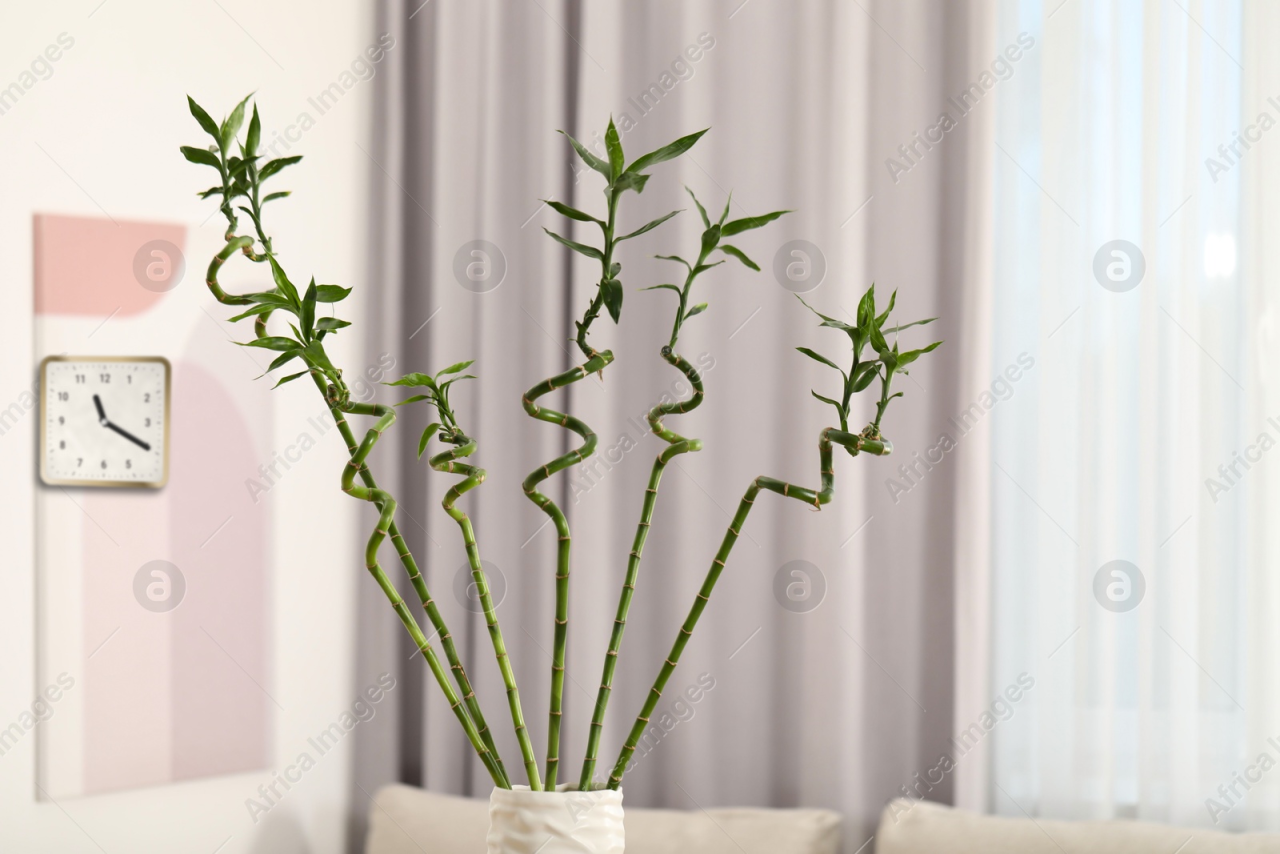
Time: h=11 m=20
